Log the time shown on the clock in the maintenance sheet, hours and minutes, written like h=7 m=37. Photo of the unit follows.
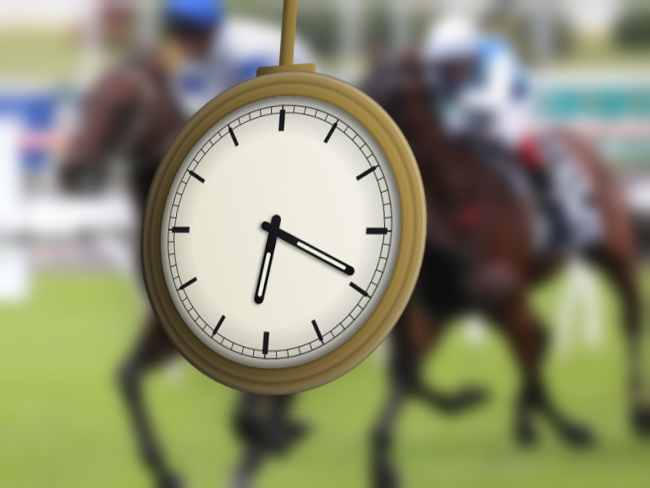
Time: h=6 m=19
